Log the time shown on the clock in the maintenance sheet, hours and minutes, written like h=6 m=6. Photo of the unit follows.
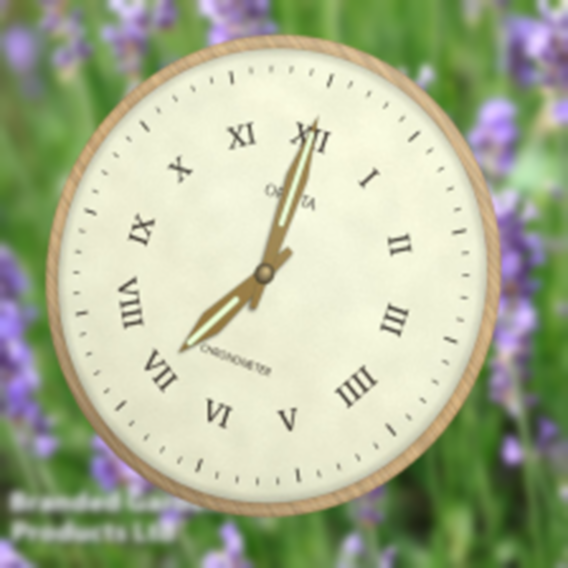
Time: h=7 m=0
